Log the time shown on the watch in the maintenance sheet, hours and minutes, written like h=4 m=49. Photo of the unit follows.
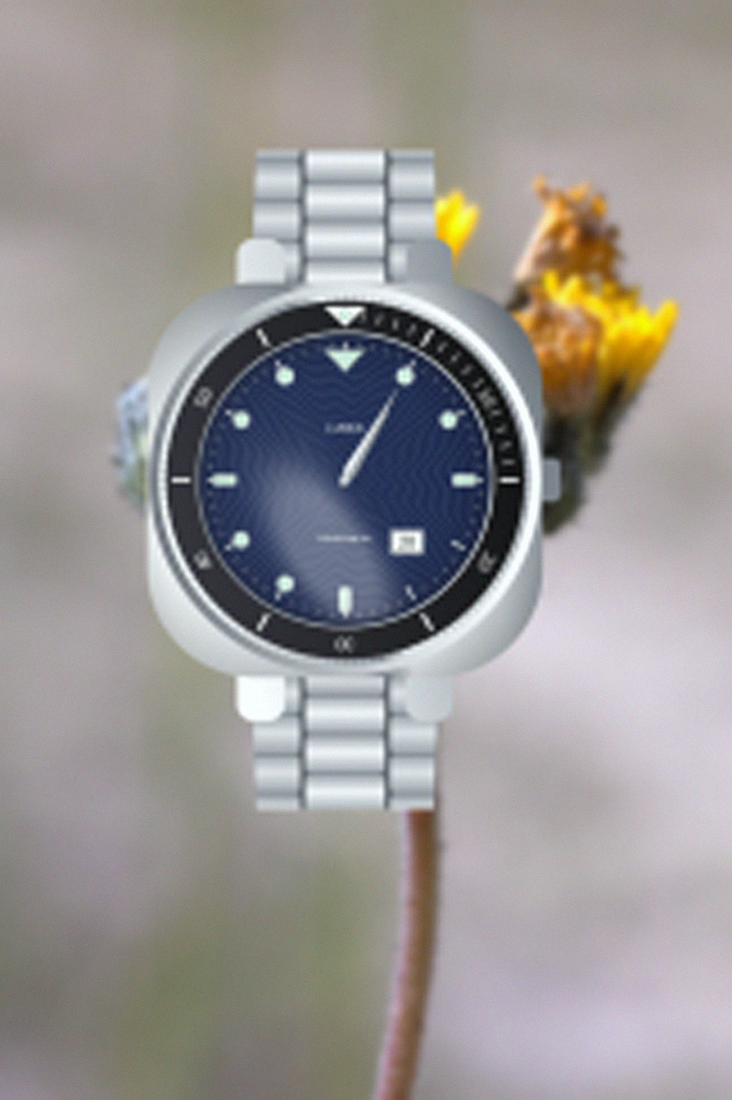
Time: h=1 m=5
